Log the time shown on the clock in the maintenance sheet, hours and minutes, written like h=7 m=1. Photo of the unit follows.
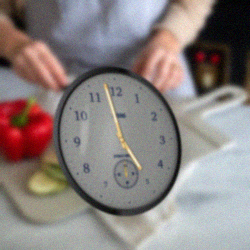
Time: h=4 m=58
